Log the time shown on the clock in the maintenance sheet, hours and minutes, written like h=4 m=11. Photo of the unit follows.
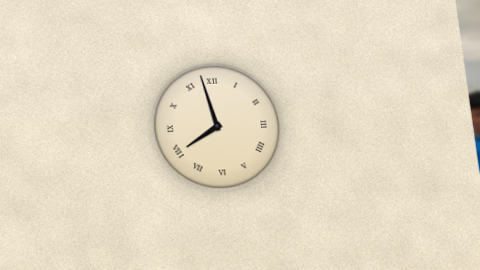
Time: h=7 m=58
